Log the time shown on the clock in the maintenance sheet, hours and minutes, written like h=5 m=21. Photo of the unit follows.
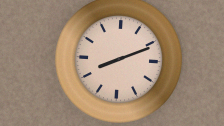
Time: h=8 m=11
